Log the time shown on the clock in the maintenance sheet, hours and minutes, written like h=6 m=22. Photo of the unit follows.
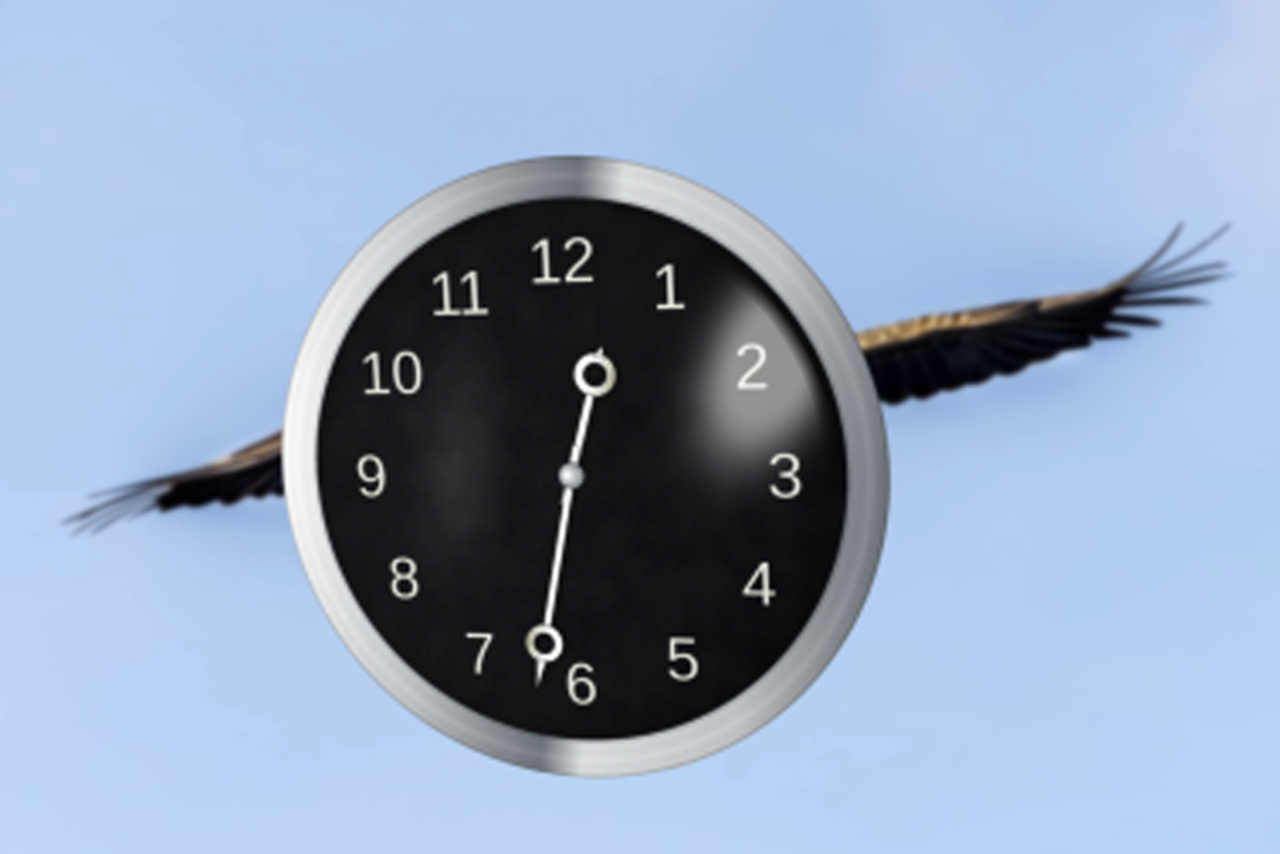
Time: h=12 m=32
